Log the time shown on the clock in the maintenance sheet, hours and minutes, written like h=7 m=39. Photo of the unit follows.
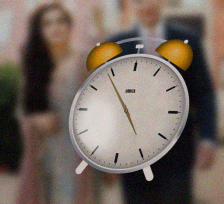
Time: h=4 m=54
